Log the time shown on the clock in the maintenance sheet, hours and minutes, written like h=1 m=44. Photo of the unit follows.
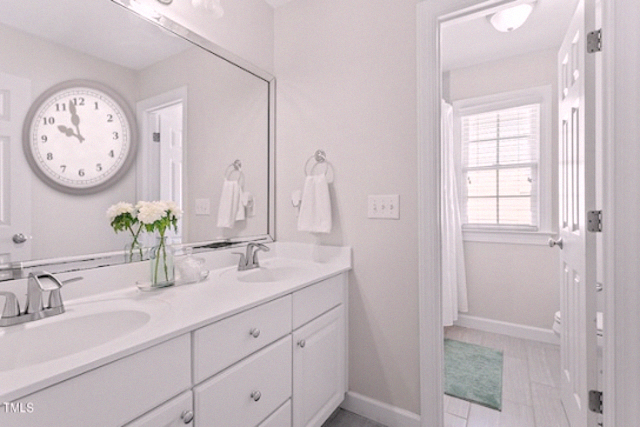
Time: h=9 m=58
